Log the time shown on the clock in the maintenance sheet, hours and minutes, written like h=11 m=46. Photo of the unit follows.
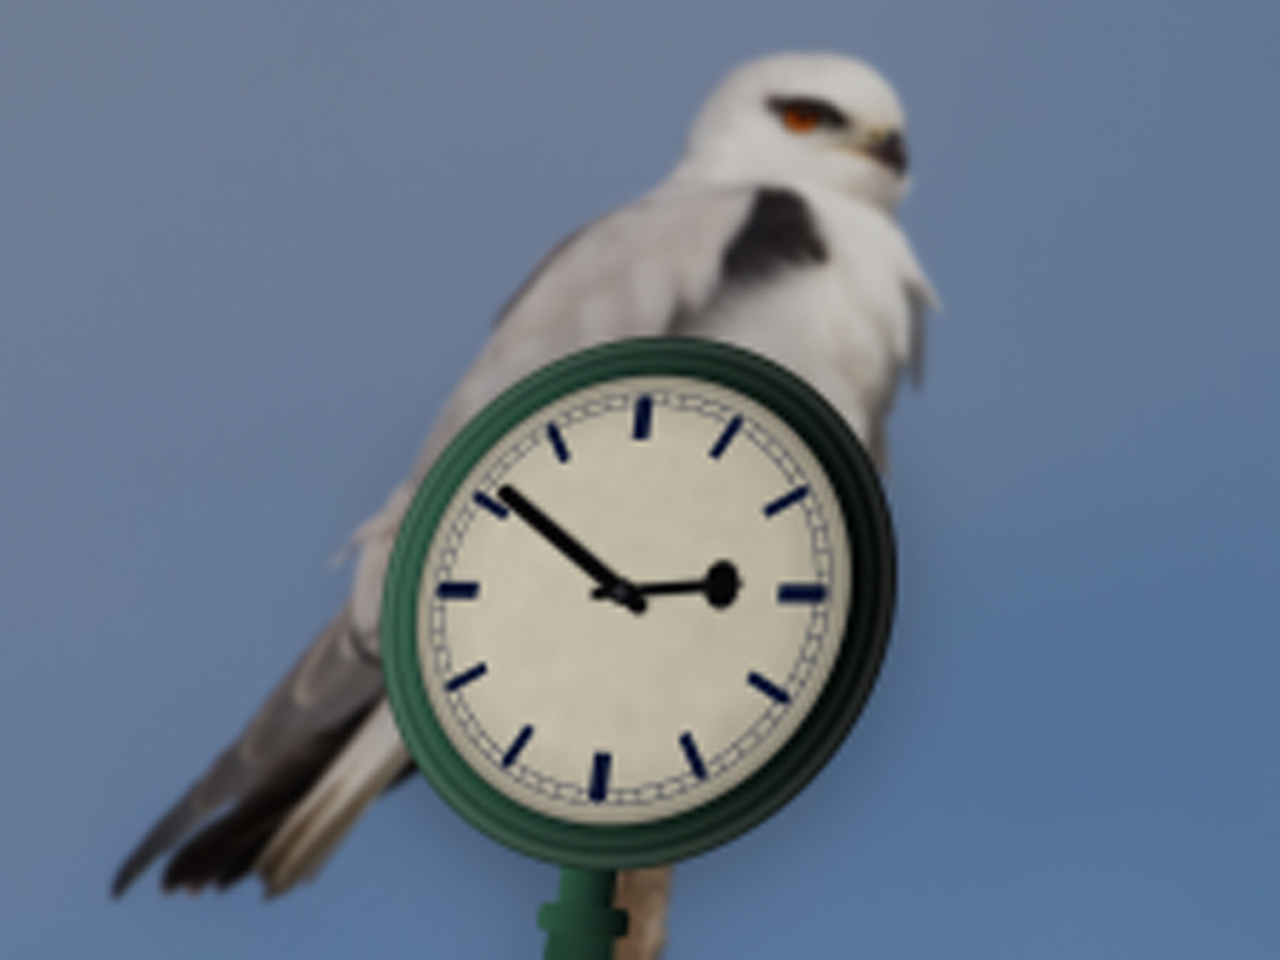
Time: h=2 m=51
